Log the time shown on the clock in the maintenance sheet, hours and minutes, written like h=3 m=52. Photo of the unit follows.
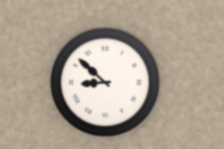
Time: h=8 m=52
